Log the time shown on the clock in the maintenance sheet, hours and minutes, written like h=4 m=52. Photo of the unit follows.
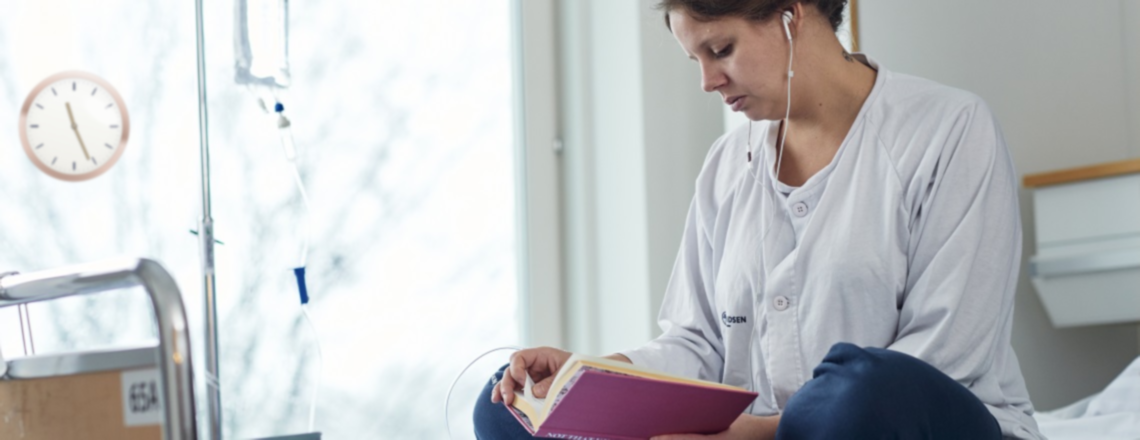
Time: h=11 m=26
